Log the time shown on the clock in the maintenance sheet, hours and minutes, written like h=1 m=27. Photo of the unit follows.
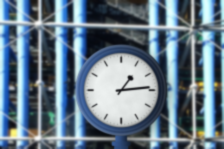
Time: h=1 m=14
